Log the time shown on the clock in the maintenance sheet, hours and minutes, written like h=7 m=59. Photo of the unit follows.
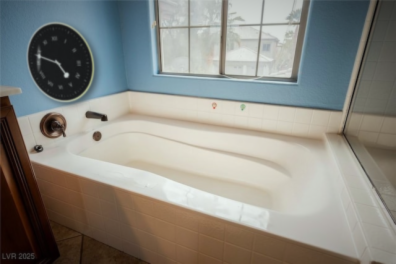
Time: h=4 m=48
